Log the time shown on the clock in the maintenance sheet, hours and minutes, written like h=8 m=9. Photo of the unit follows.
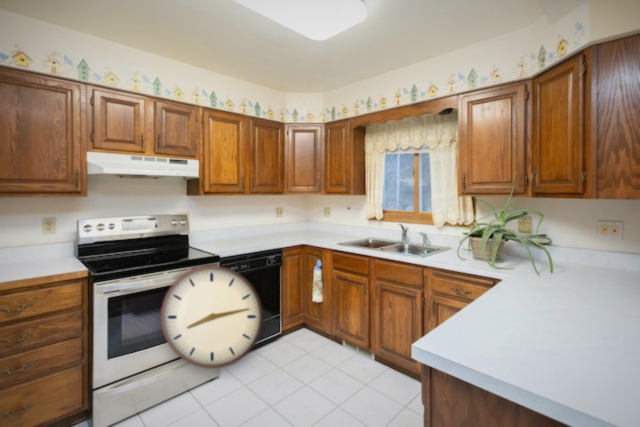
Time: h=8 m=13
